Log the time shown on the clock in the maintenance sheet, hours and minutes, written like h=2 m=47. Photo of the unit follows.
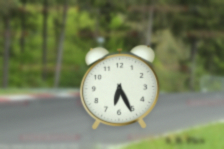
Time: h=6 m=26
